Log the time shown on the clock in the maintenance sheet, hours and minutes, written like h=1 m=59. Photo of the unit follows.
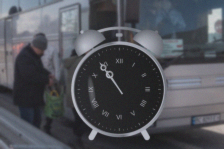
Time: h=10 m=54
